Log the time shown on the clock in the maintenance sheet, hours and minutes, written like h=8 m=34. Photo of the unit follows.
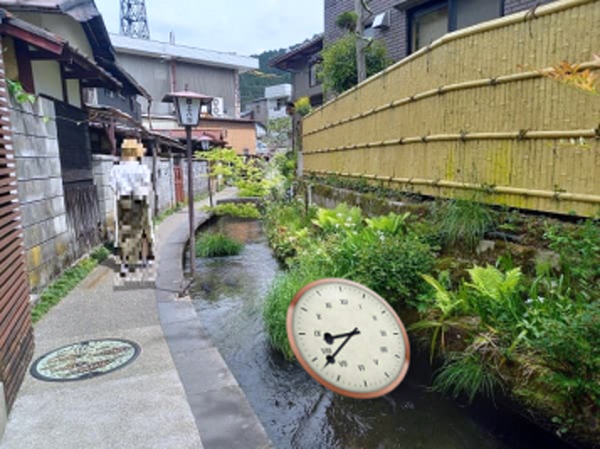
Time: h=8 m=38
